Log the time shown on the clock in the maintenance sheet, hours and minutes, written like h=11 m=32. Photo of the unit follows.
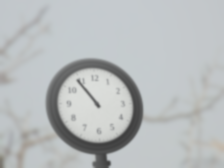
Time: h=10 m=54
